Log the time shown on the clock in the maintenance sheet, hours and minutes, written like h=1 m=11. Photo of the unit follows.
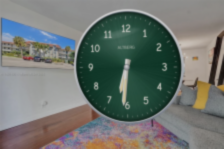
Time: h=6 m=31
